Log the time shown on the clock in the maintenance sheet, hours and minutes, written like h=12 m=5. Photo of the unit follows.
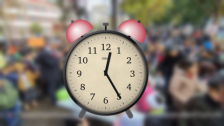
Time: h=12 m=25
